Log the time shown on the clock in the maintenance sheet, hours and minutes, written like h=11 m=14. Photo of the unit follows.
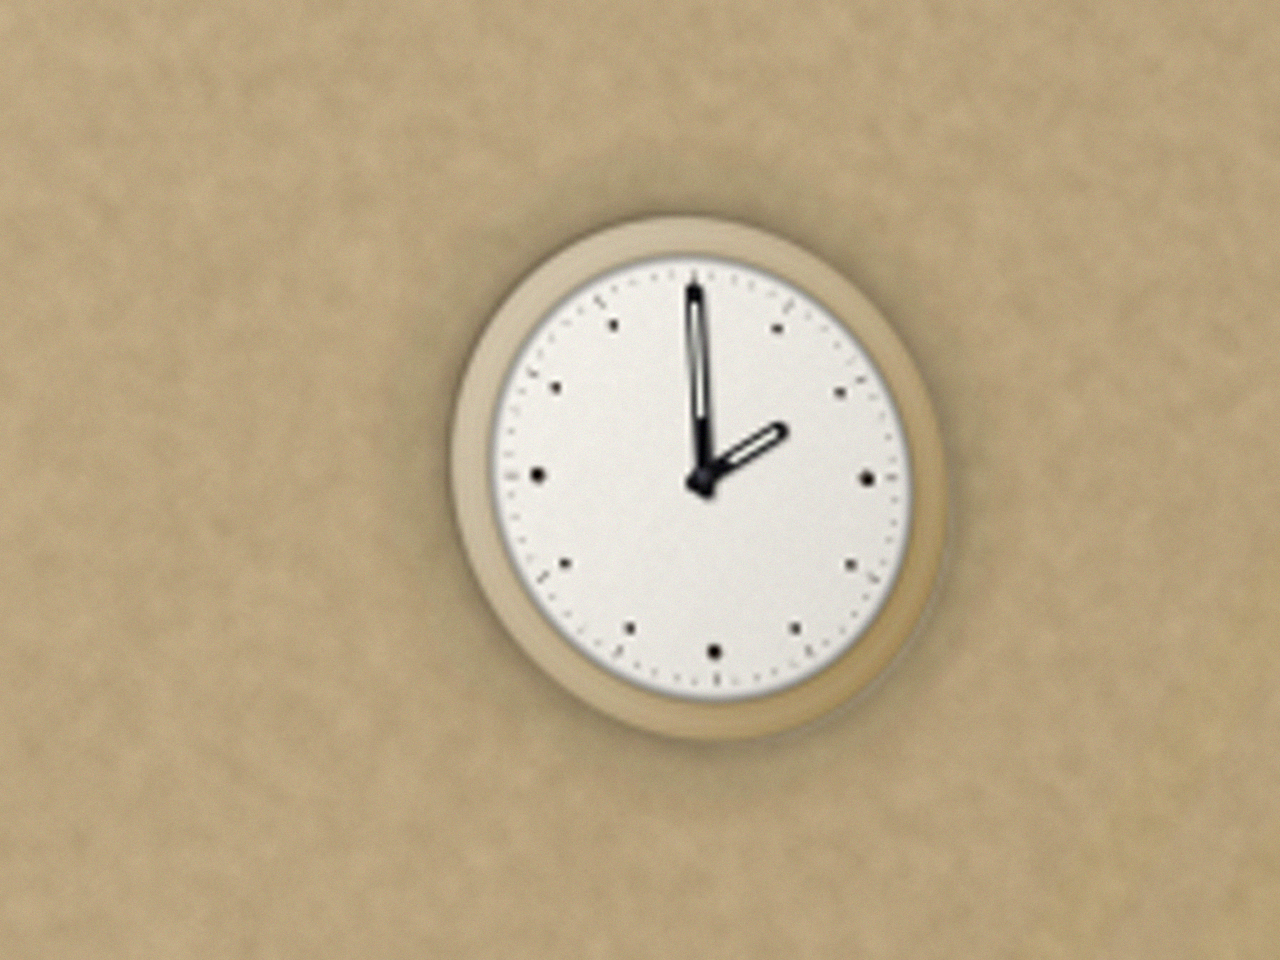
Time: h=2 m=0
